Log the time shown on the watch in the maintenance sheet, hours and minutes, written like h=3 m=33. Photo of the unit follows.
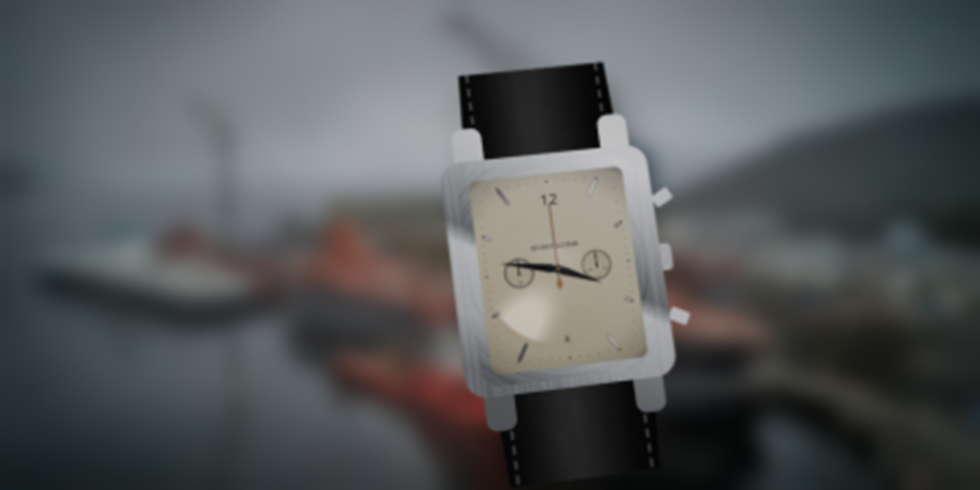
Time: h=3 m=47
